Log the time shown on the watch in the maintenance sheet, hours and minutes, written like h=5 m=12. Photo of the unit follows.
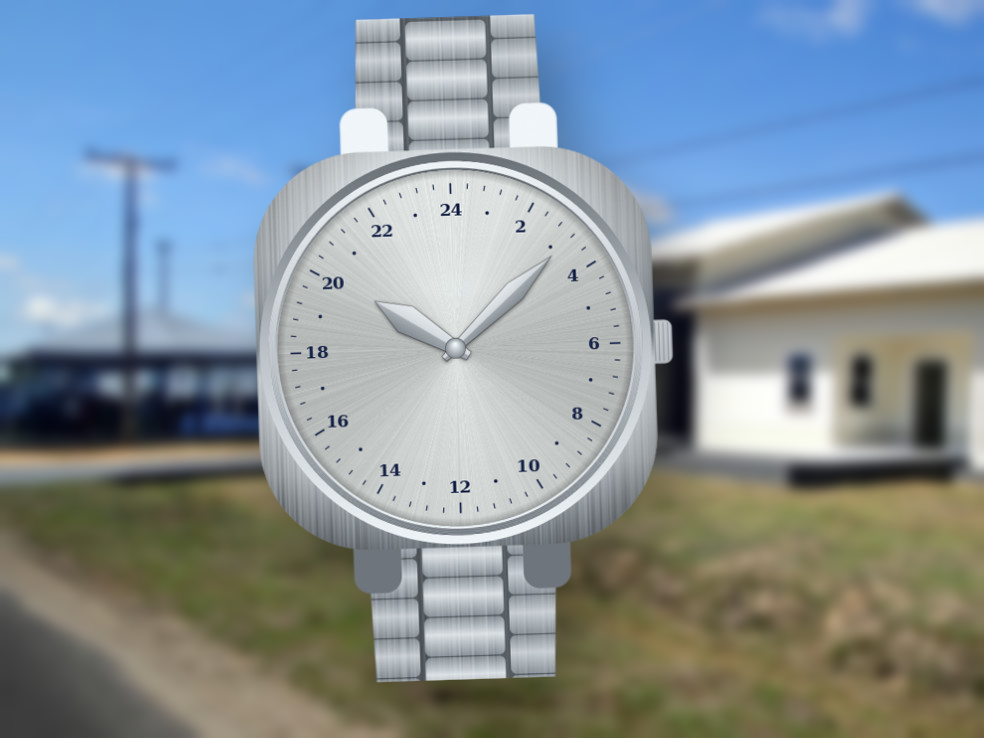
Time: h=20 m=8
